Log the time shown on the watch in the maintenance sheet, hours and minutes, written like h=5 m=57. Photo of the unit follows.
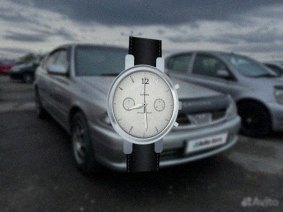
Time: h=8 m=29
